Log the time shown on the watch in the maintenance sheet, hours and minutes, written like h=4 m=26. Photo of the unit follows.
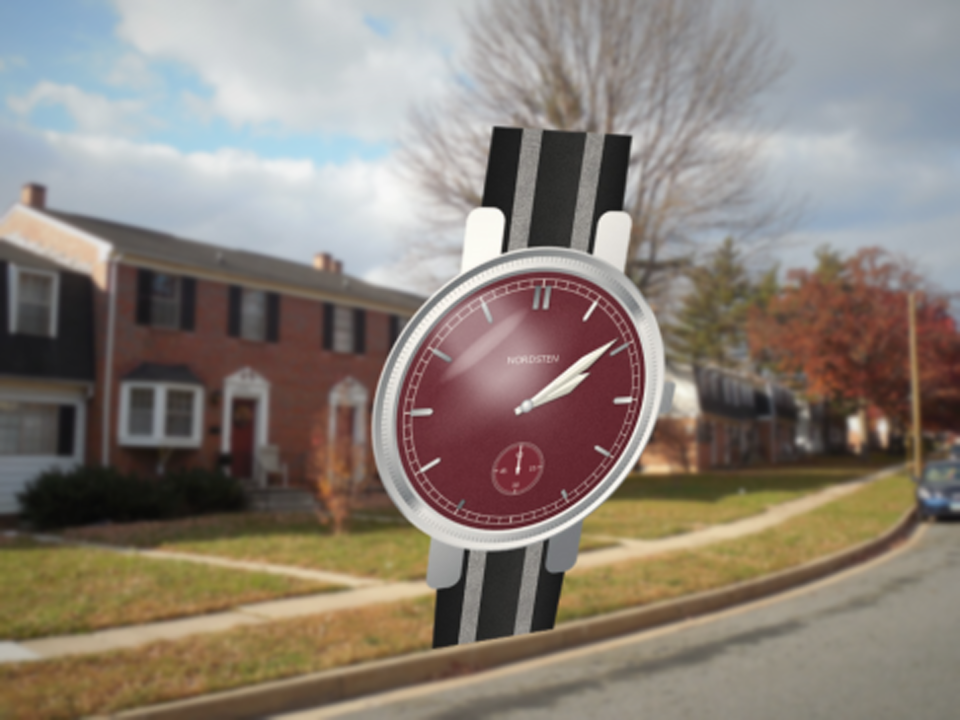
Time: h=2 m=9
